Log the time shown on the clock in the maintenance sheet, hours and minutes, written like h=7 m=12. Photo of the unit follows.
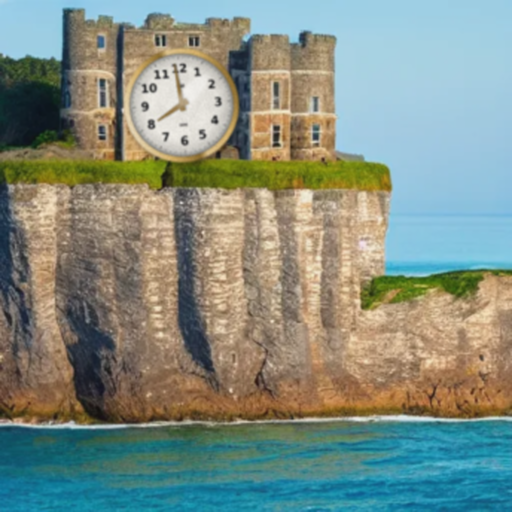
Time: h=7 m=59
